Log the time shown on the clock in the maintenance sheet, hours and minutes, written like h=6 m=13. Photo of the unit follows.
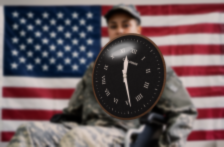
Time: h=11 m=24
